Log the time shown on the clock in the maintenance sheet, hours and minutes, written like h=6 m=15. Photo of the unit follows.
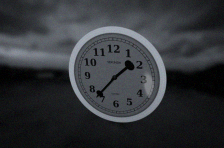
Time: h=1 m=37
